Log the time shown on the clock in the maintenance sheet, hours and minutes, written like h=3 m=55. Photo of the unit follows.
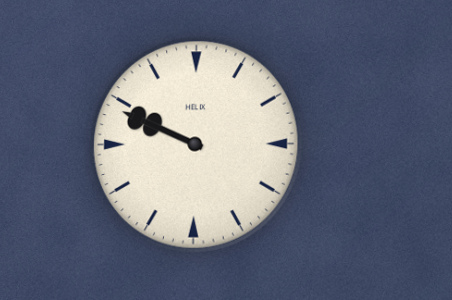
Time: h=9 m=49
